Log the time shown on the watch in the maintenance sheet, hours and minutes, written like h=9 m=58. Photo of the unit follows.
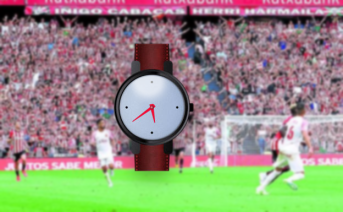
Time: h=5 m=39
